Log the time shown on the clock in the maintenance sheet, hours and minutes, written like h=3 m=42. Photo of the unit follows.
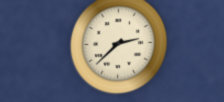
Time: h=2 m=38
